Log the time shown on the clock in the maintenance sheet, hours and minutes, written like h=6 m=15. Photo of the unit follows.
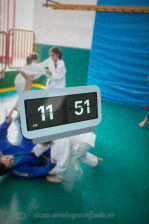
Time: h=11 m=51
